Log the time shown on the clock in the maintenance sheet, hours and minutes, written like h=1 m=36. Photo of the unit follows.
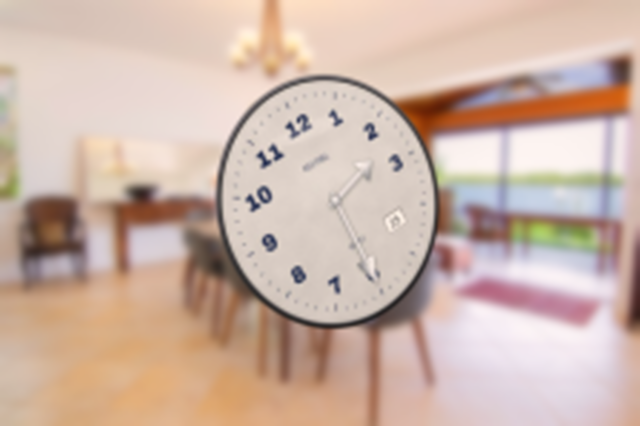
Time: h=2 m=30
